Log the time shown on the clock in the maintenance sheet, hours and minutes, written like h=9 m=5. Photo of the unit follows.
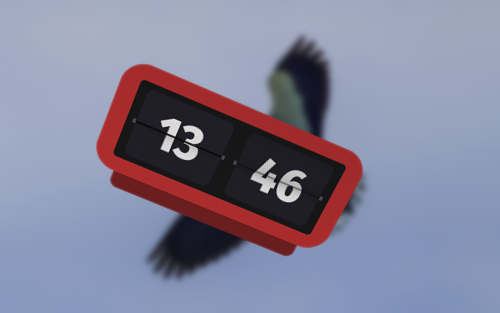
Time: h=13 m=46
